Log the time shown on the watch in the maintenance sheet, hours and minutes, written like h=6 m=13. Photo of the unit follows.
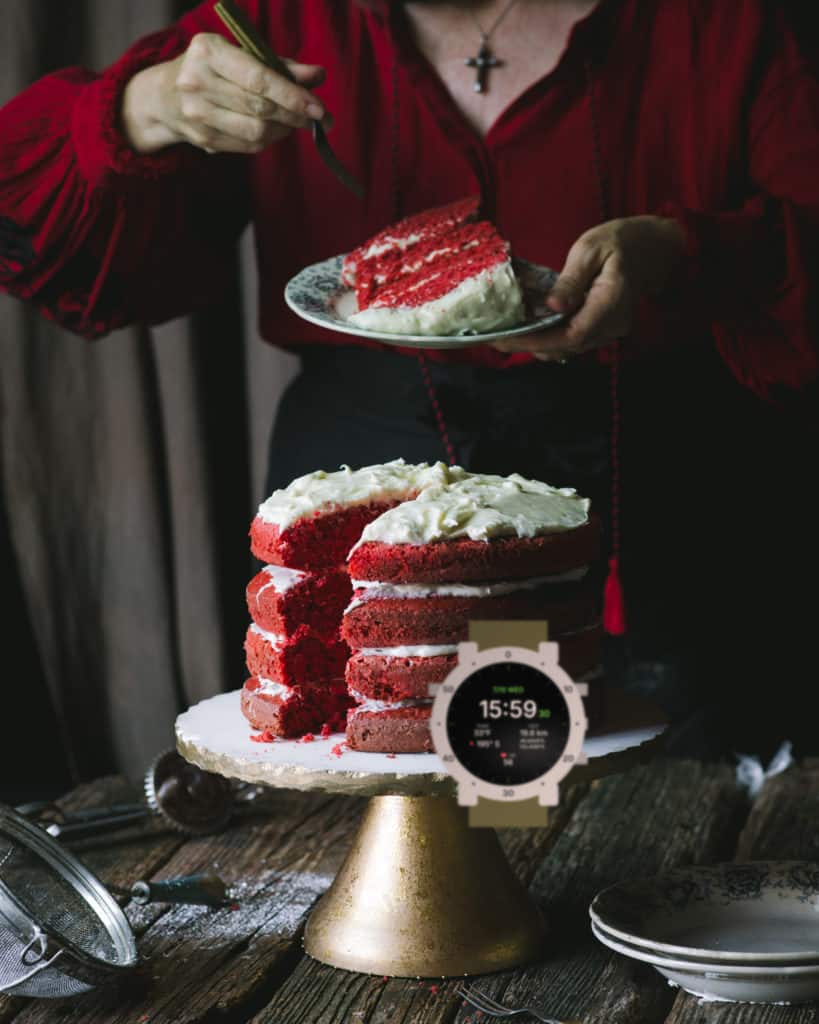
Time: h=15 m=59
